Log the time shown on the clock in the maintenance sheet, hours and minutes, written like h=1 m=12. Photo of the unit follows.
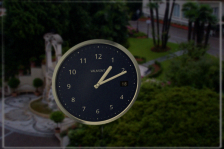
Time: h=1 m=11
